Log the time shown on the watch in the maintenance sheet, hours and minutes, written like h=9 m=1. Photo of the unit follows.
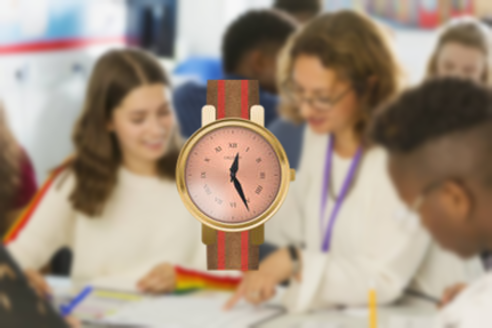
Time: h=12 m=26
